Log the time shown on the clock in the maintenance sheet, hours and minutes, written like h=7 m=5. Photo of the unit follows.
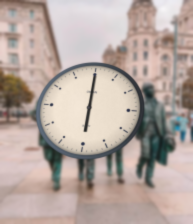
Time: h=6 m=0
